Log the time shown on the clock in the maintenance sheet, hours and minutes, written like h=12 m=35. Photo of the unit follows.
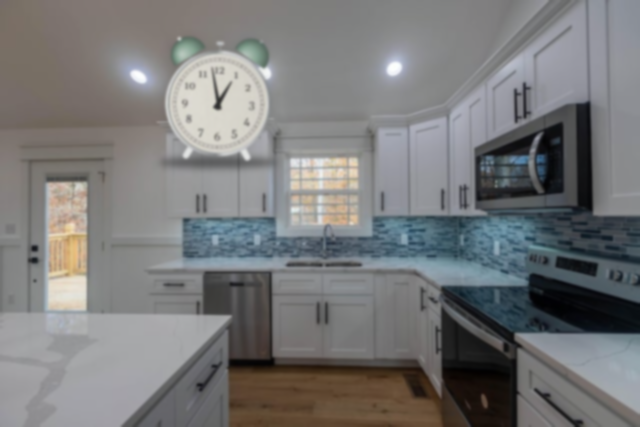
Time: h=12 m=58
